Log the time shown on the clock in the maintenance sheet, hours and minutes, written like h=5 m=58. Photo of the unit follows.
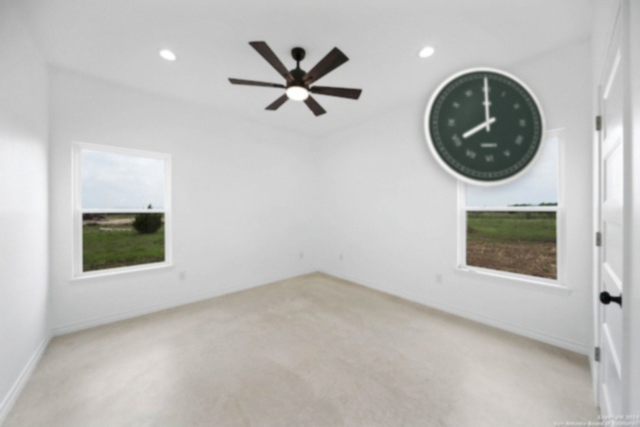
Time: h=8 m=0
